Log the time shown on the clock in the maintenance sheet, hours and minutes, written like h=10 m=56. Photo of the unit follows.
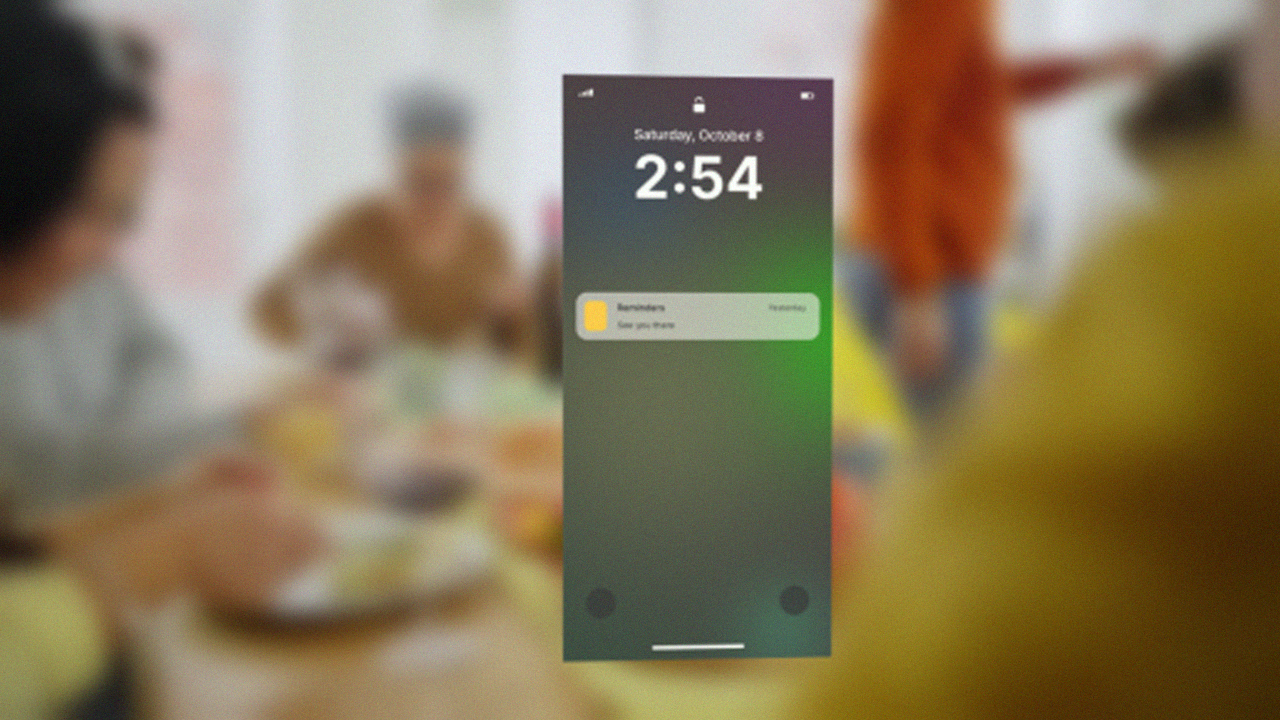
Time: h=2 m=54
